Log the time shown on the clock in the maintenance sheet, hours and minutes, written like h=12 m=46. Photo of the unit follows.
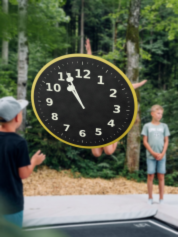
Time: h=10 m=56
